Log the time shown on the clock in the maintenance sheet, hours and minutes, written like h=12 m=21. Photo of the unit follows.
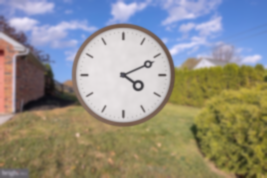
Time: h=4 m=11
